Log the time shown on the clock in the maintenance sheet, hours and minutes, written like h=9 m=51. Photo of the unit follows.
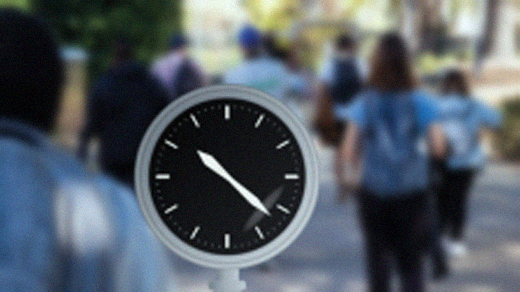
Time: h=10 m=22
